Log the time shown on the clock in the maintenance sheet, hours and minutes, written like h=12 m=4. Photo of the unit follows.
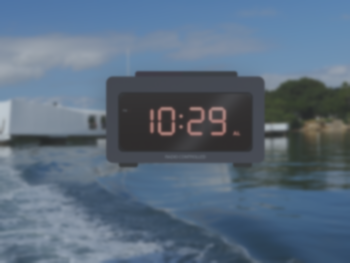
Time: h=10 m=29
